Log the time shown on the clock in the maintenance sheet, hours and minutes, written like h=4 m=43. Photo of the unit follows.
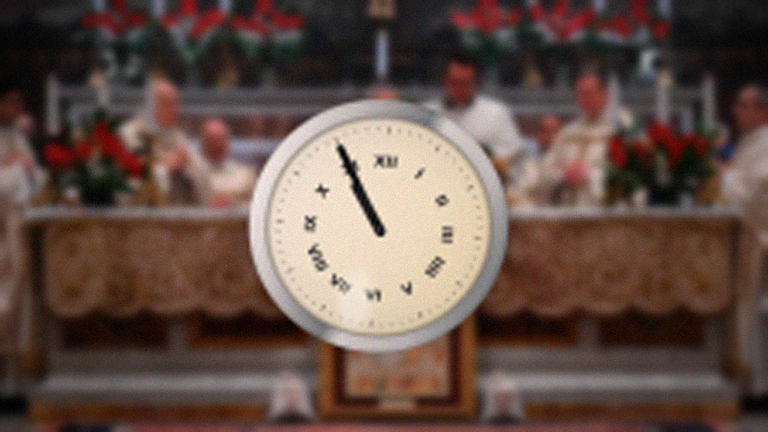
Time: h=10 m=55
